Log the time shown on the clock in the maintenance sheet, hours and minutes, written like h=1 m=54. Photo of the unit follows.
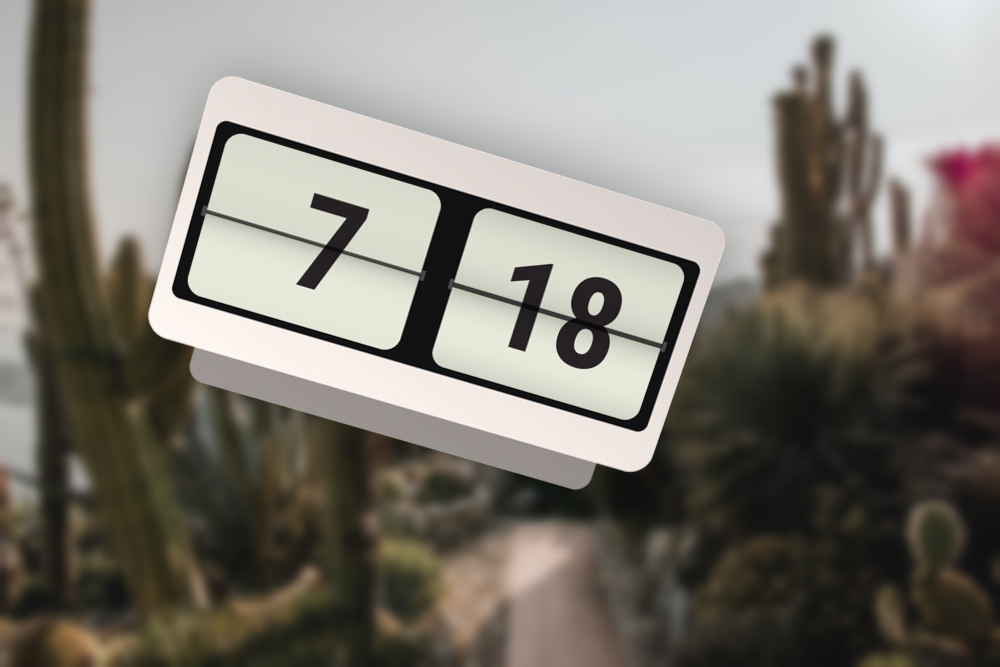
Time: h=7 m=18
